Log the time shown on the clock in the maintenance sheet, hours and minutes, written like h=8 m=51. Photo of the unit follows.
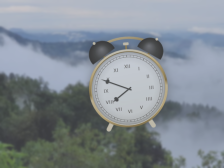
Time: h=7 m=49
